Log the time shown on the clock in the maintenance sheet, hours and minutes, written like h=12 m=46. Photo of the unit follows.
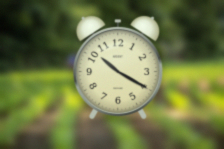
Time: h=10 m=20
